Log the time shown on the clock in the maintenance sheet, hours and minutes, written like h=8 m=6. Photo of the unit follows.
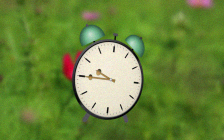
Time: h=9 m=45
